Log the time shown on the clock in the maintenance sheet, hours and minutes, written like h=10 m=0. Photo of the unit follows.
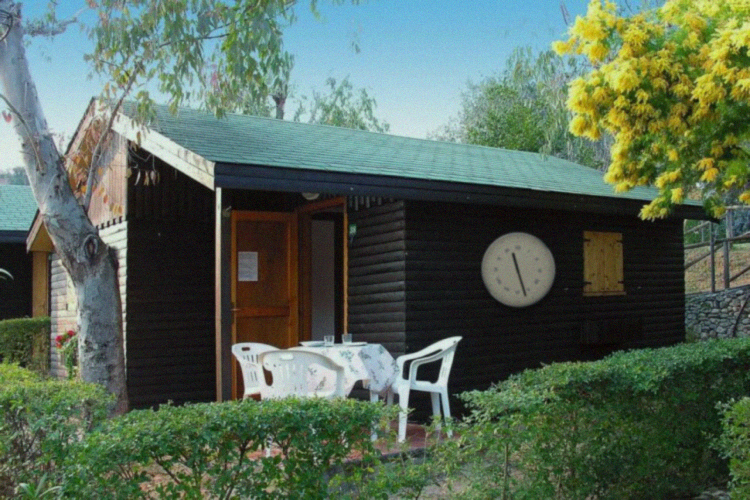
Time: h=11 m=27
